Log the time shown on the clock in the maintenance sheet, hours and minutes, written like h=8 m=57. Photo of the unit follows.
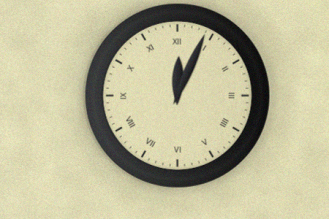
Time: h=12 m=4
